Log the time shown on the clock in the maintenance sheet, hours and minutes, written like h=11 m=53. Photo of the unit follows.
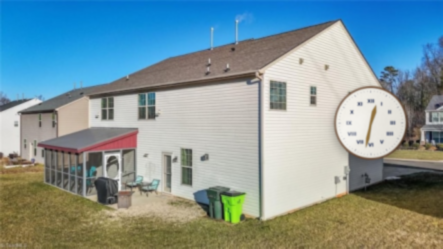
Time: h=12 m=32
